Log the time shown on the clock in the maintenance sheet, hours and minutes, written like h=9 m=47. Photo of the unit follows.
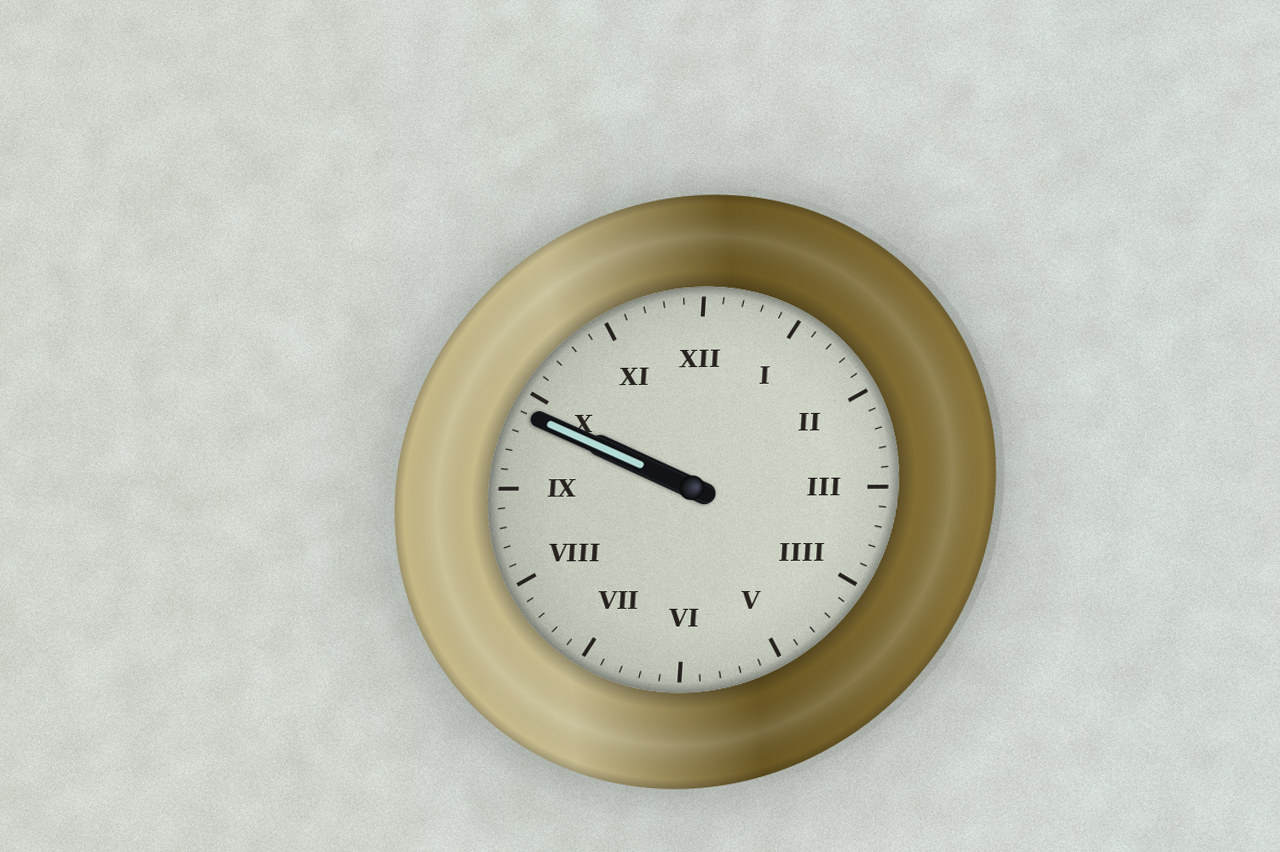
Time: h=9 m=49
